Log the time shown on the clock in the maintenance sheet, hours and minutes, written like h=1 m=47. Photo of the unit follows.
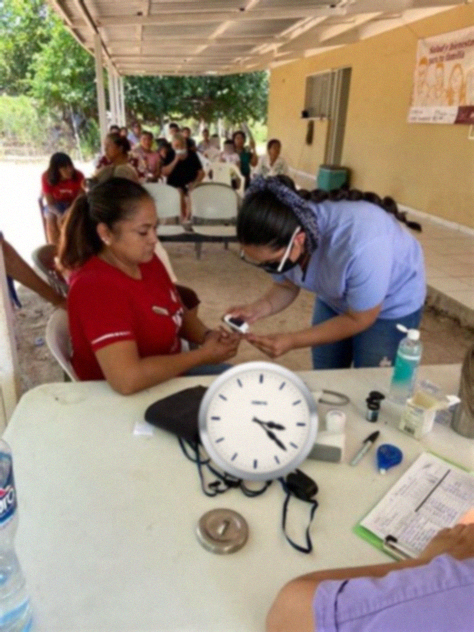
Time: h=3 m=22
